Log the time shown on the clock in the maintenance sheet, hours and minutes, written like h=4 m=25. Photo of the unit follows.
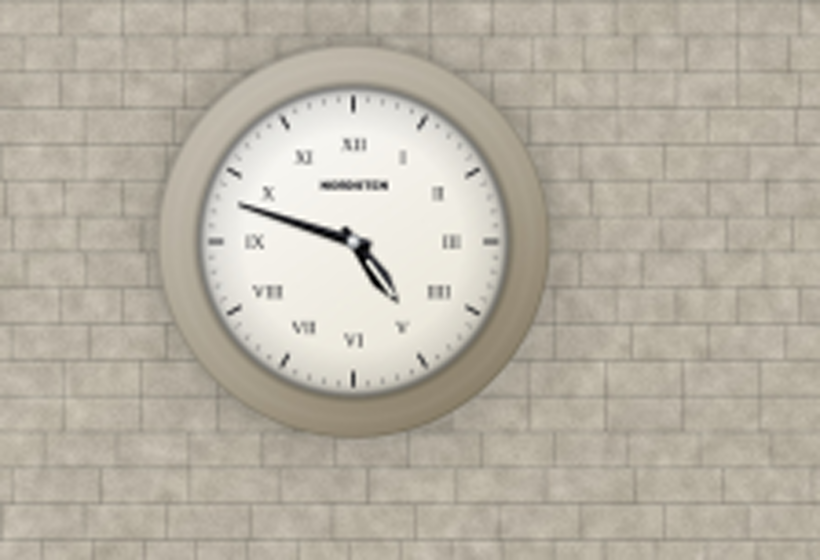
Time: h=4 m=48
